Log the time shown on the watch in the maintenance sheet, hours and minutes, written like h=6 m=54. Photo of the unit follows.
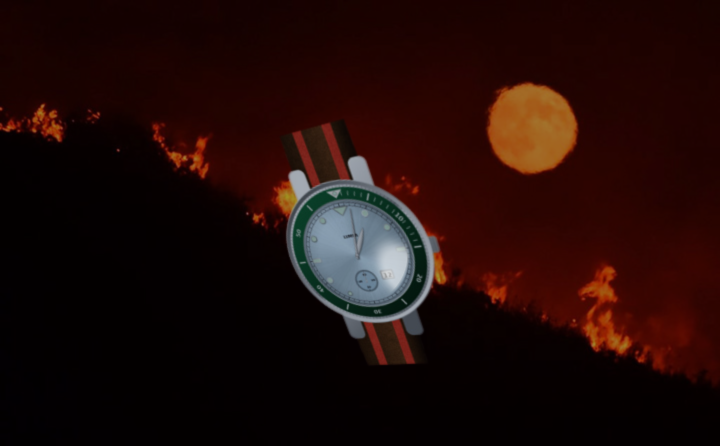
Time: h=1 m=2
